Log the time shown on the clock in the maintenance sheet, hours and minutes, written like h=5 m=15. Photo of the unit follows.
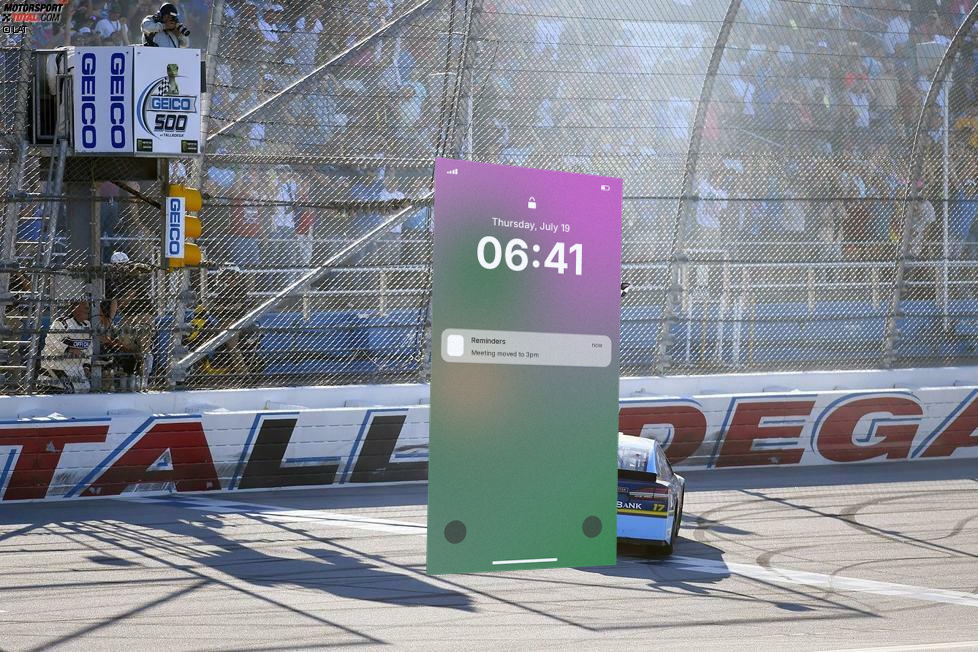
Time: h=6 m=41
